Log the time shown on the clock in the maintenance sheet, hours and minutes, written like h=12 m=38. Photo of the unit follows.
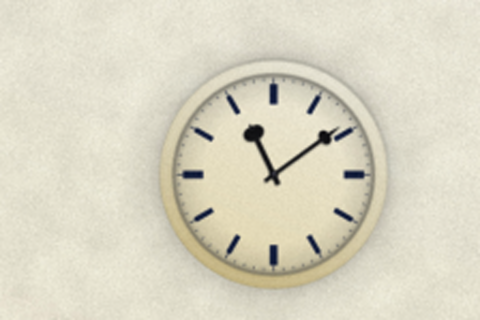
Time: h=11 m=9
